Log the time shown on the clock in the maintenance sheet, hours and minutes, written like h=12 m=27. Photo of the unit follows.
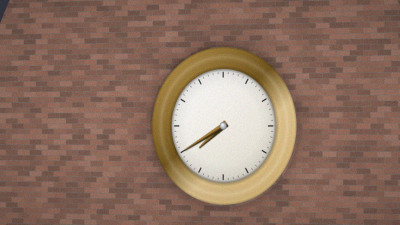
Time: h=7 m=40
